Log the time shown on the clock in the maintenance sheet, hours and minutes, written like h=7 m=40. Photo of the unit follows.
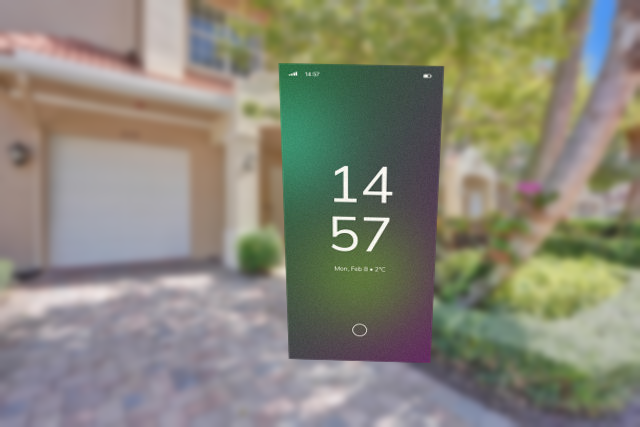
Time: h=14 m=57
